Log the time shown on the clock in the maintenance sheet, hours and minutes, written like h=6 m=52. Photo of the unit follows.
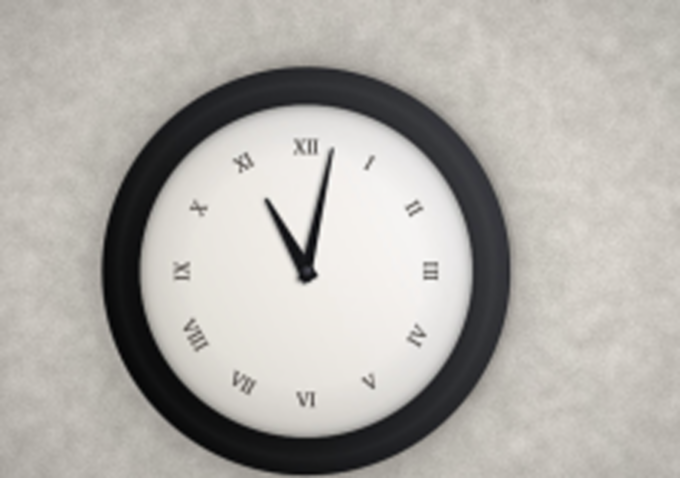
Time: h=11 m=2
